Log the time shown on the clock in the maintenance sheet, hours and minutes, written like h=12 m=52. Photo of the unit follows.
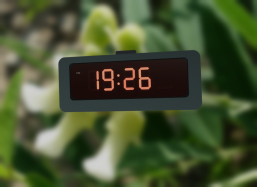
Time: h=19 m=26
